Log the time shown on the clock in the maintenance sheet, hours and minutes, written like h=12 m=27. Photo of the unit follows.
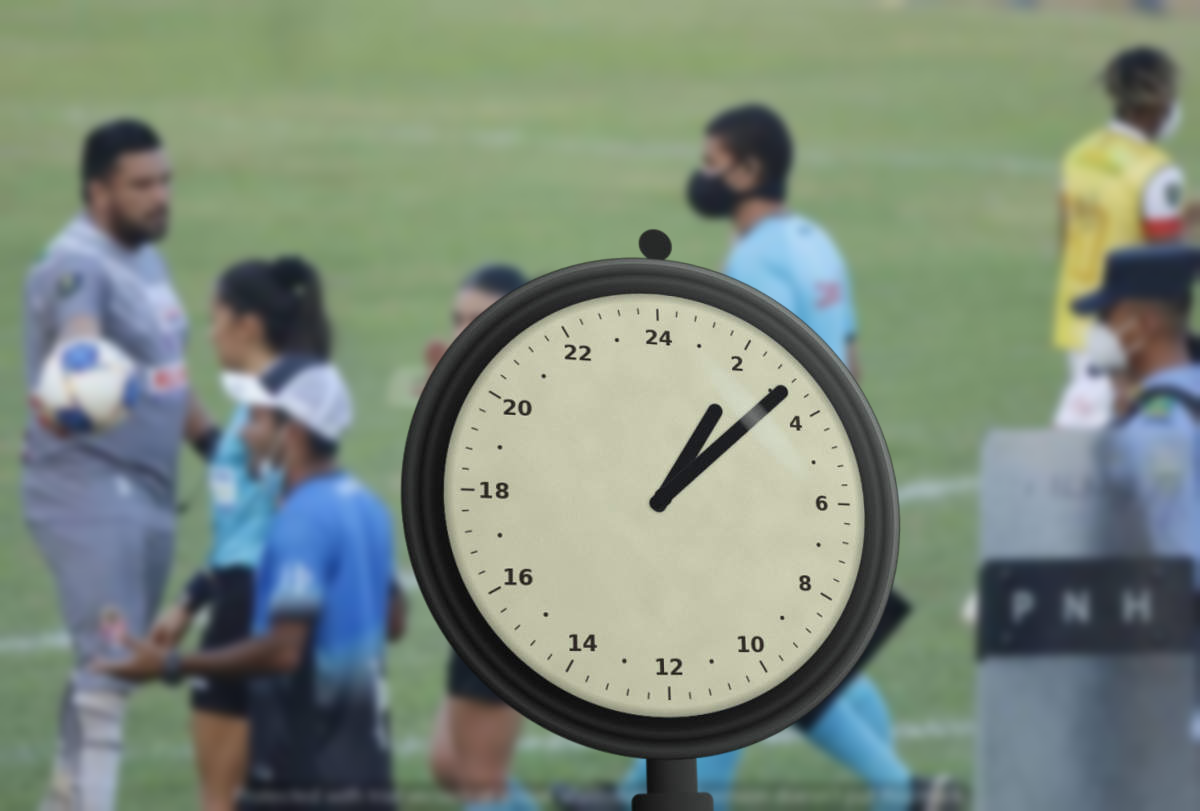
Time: h=2 m=8
